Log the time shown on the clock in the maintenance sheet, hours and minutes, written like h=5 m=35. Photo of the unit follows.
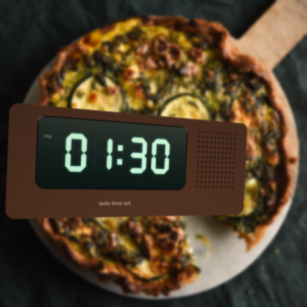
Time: h=1 m=30
